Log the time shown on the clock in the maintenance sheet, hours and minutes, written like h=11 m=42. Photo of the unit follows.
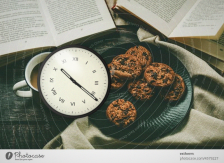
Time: h=10 m=21
